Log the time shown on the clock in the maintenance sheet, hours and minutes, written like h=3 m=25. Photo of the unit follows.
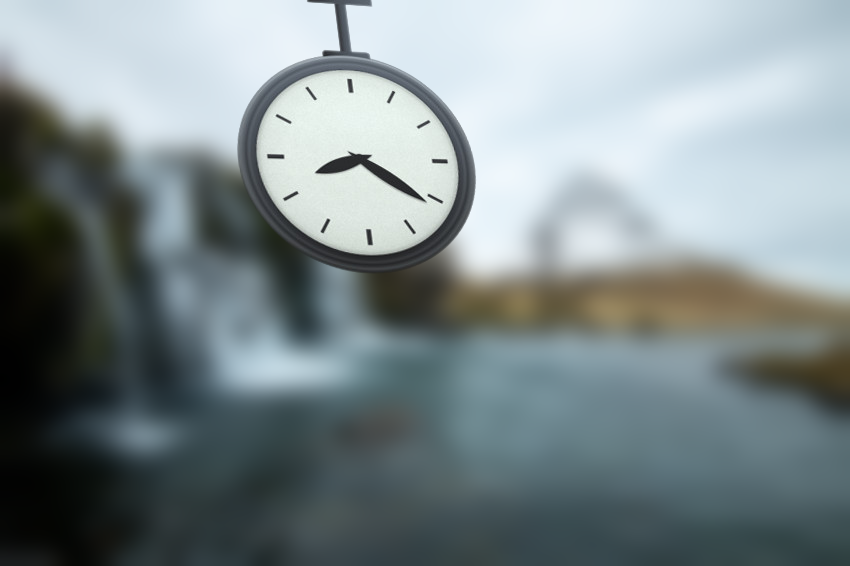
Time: h=8 m=21
